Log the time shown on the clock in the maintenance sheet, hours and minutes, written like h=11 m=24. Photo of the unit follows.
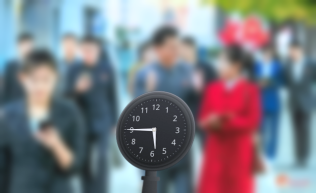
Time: h=5 m=45
